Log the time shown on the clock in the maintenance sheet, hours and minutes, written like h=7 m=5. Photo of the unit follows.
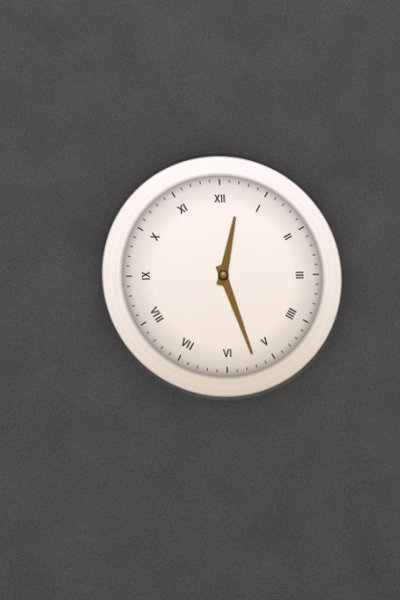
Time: h=12 m=27
